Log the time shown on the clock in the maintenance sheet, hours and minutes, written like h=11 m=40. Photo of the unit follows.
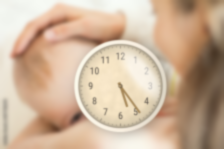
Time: h=5 m=24
